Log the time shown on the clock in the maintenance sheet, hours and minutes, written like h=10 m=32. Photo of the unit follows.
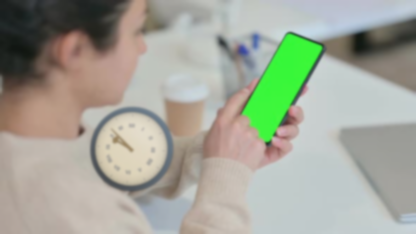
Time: h=9 m=52
